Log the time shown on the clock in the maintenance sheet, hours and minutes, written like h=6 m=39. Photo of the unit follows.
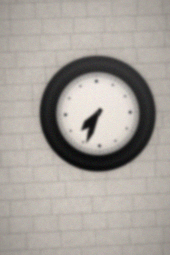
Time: h=7 m=34
